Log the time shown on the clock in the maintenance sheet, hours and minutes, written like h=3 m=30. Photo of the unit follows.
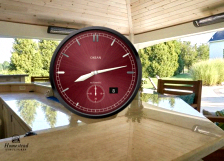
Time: h=8 m=13
